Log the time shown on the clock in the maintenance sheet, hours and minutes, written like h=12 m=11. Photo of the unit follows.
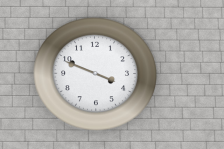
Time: h=3 m=49
